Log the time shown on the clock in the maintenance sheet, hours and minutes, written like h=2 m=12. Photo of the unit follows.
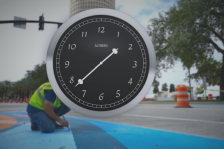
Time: h=1 m=38
